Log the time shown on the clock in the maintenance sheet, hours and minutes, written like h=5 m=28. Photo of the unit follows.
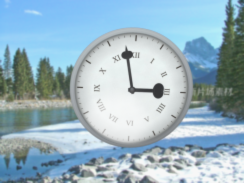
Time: h=2 m=58
